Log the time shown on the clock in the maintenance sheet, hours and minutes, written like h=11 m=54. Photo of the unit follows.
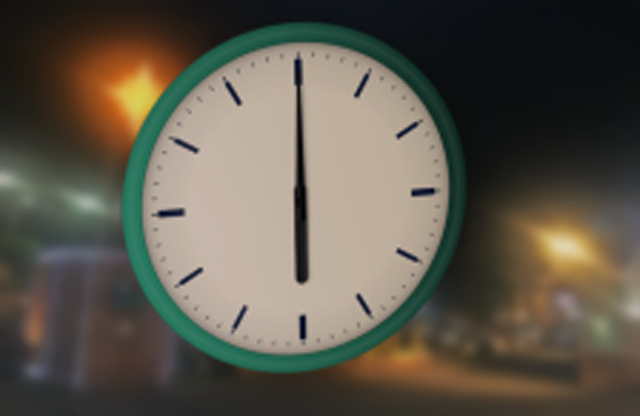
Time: h=6 m=0
